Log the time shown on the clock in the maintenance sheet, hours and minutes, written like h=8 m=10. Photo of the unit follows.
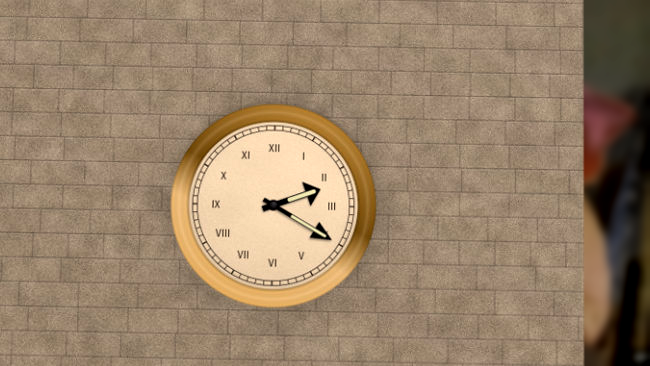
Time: h=2 m=20
